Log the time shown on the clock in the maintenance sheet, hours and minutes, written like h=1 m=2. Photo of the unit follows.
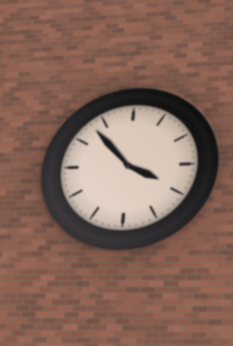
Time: h=3 m=53
